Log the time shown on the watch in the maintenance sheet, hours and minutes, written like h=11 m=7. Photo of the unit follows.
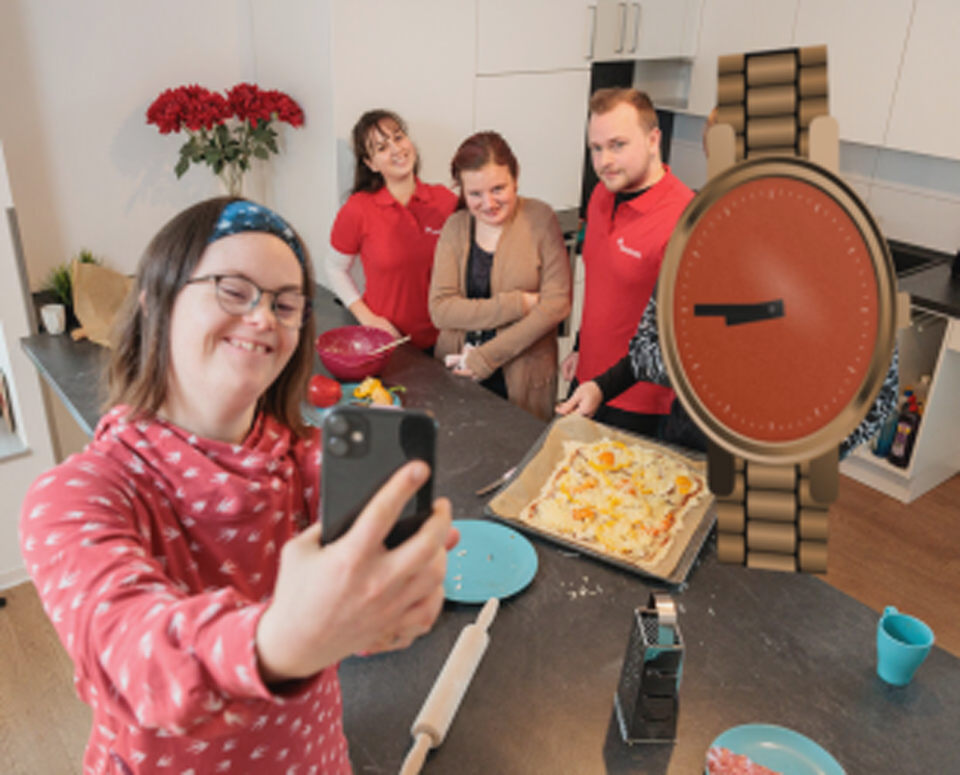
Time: h=8 m=45
